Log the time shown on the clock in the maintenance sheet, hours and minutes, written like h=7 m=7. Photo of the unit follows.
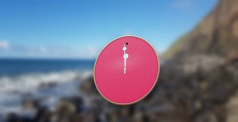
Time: h=11 m=59
